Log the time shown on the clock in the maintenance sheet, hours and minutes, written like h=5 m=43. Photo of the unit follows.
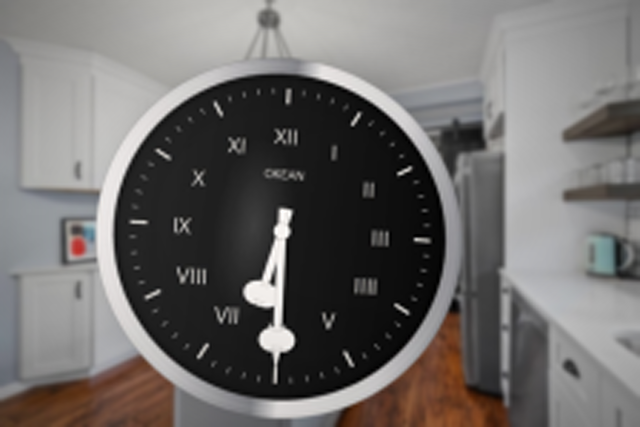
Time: h=6 m=30
